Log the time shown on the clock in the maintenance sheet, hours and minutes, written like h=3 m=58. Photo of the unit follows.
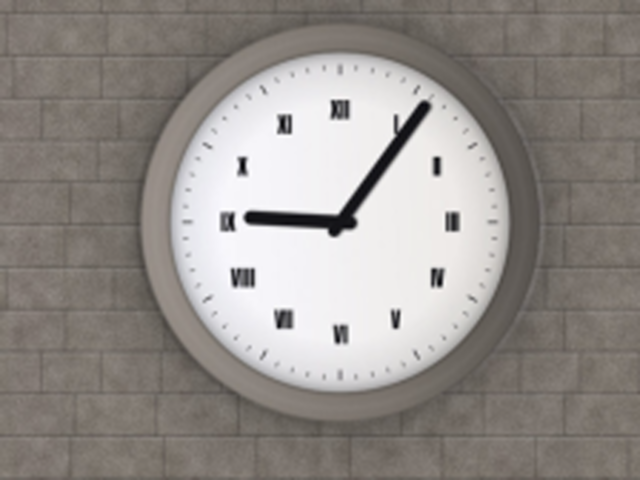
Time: h=9 m=6
